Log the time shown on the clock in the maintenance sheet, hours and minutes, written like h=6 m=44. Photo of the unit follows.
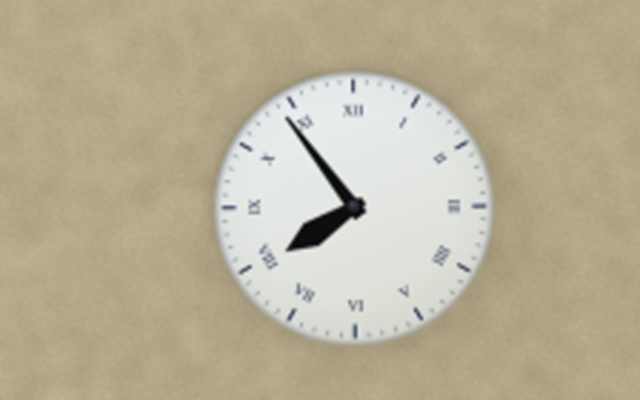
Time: h=7 m=54
